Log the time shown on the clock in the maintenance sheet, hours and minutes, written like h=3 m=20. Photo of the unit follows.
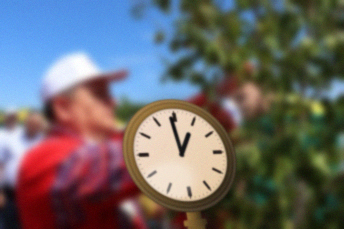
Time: h=12 m=59
